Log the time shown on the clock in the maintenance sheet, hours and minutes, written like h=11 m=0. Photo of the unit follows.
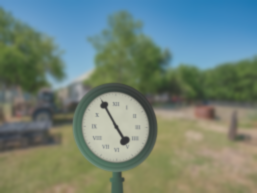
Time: h=4 m=55
